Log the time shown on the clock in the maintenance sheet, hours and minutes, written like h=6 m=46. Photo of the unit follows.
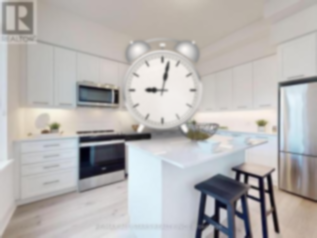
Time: h=9 m=2
